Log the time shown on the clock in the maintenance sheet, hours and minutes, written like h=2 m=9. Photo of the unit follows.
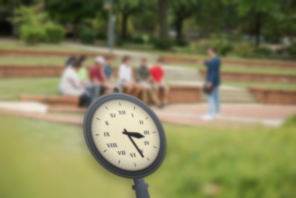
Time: h=3 m=26
